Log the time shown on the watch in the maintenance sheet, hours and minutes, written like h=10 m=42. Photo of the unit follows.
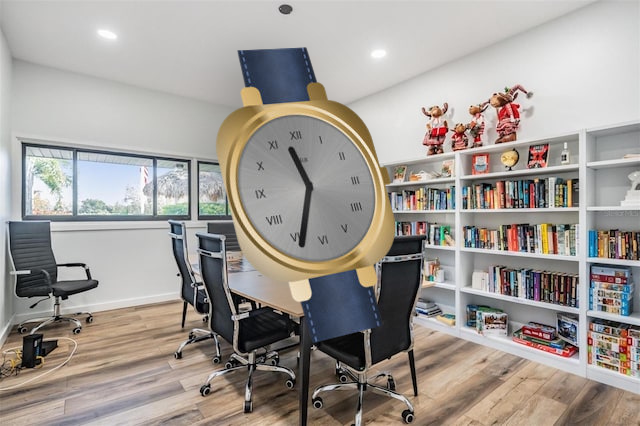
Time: h=11 m=34
